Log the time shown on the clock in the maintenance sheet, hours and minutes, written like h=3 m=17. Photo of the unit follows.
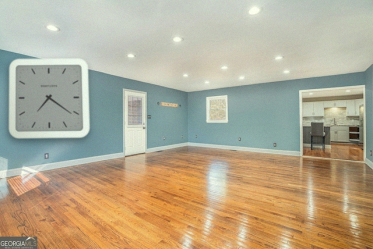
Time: h=7 m=21
